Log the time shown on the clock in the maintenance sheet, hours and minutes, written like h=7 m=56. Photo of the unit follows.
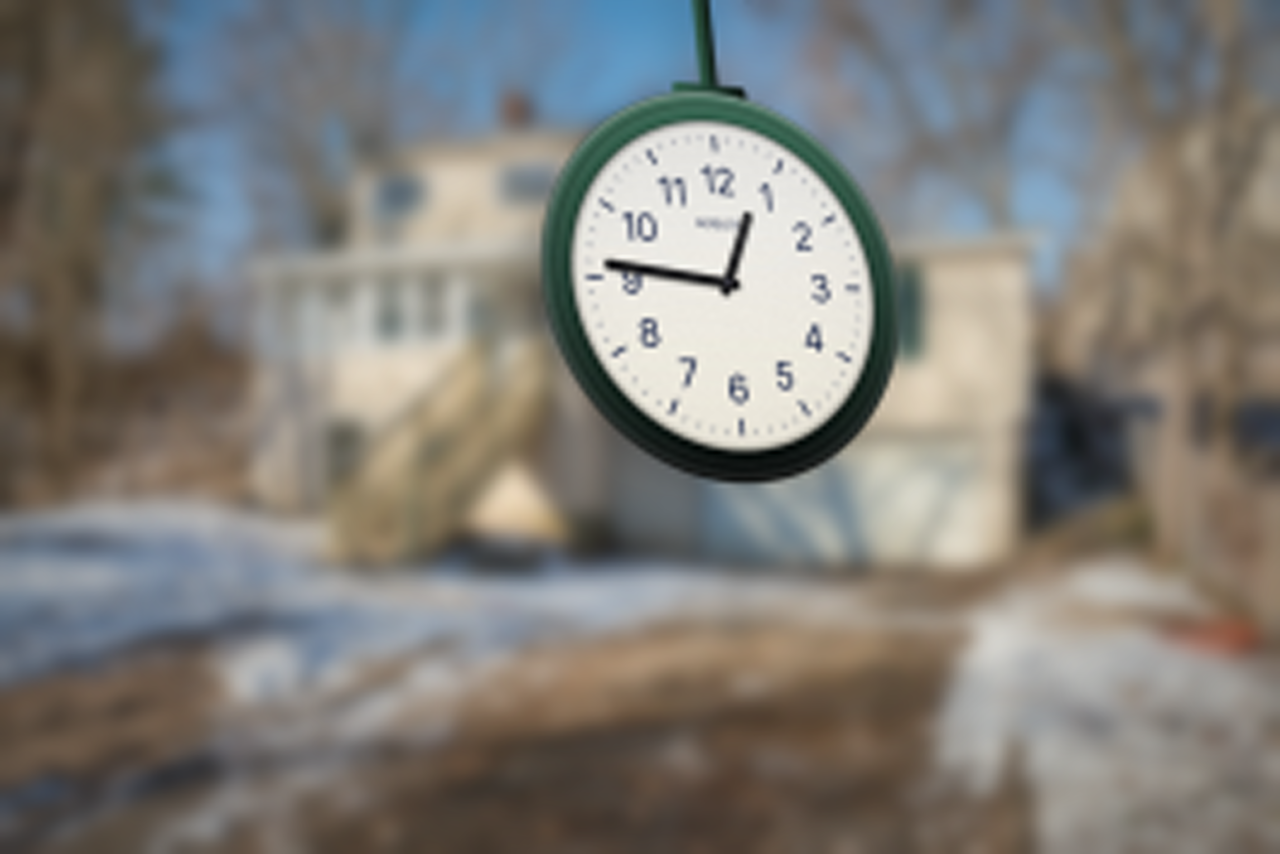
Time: h=12 m=46
